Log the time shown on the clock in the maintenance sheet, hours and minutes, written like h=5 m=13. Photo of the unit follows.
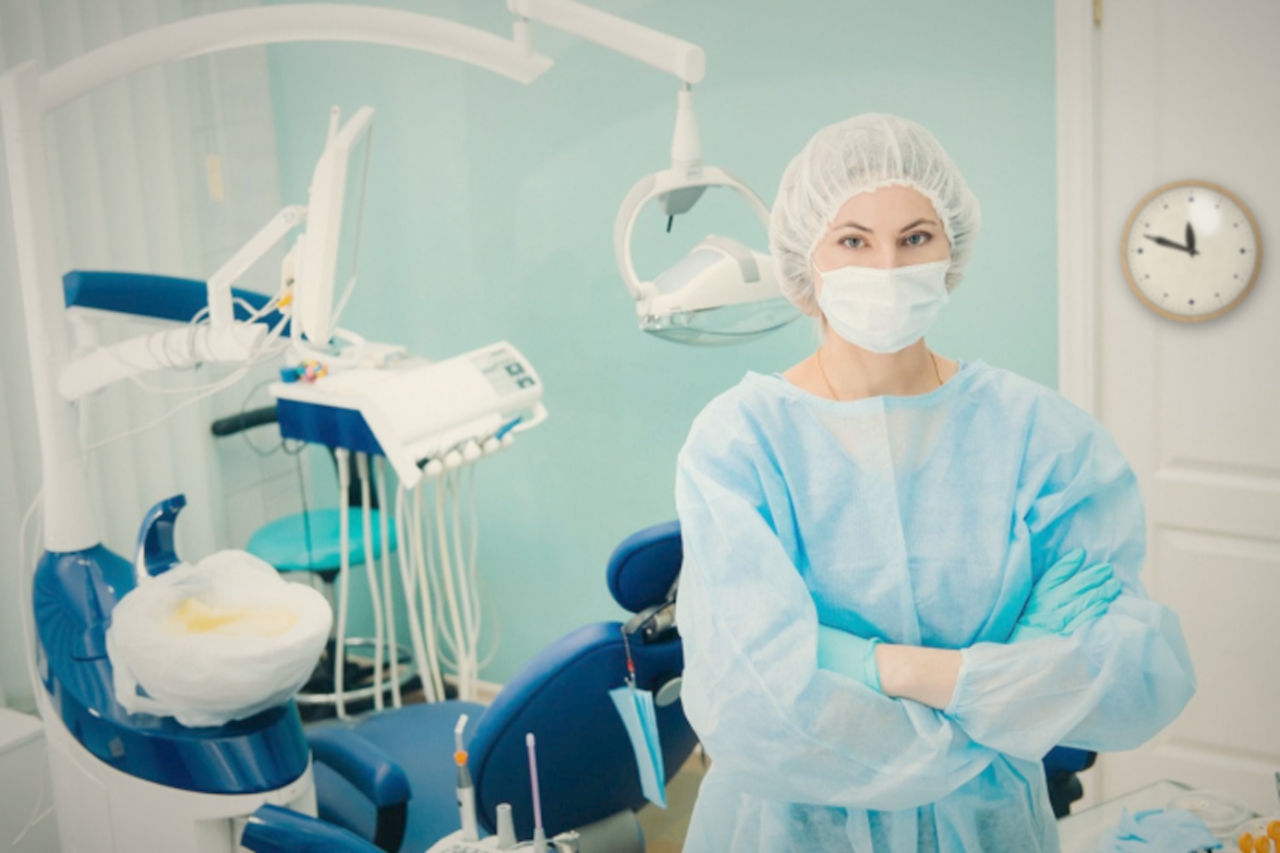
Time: h=11 m=48
